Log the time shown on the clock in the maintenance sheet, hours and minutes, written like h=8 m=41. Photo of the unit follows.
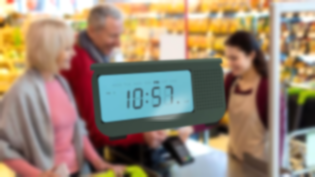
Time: h=10 m=57
